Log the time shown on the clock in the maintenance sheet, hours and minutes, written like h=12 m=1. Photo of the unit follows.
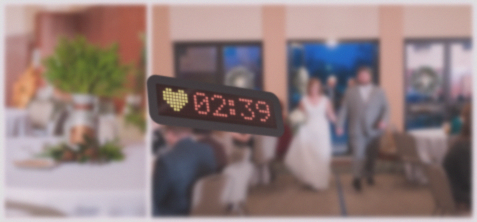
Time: h=2 m=39
